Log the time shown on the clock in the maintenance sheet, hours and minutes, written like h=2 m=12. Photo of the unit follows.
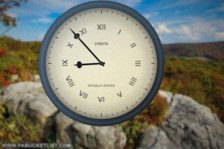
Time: h=8 m=53
